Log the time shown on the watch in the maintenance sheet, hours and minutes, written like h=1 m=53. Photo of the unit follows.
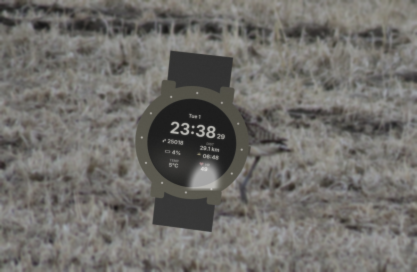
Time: h=23 m=38
